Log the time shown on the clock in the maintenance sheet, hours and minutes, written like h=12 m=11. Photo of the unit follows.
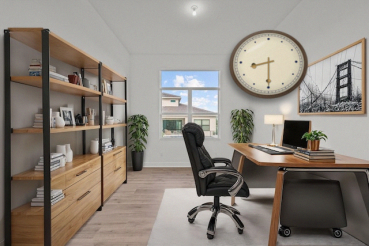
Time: h=8 m=30
